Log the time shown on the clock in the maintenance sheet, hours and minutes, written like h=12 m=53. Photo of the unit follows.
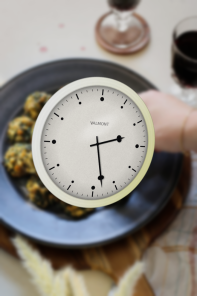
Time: h=2 m=28
